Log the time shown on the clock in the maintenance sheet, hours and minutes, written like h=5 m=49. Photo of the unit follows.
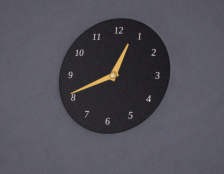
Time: h=12 m=41
